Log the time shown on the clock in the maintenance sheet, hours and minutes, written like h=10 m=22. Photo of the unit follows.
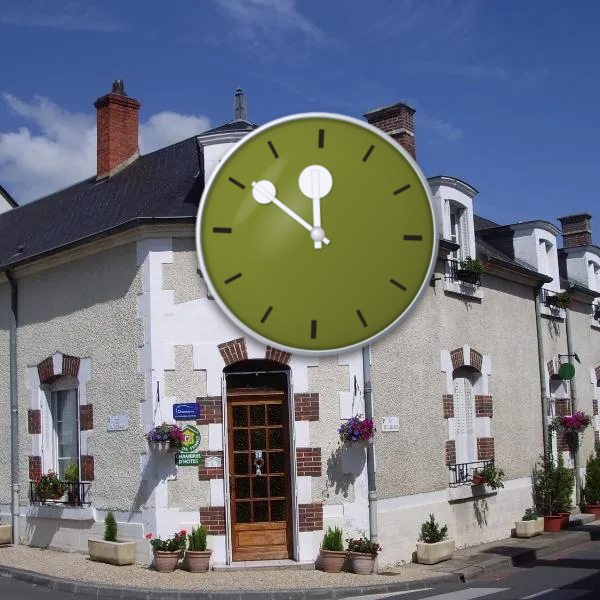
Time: h=11 m=51
